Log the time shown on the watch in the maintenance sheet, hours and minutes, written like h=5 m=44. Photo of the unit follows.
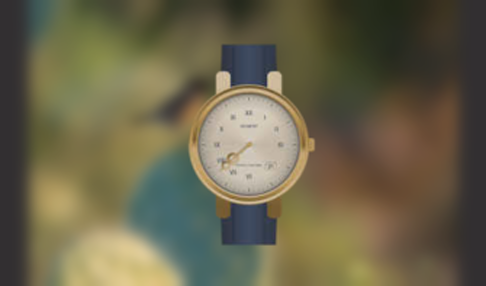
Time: h=7 m=38
